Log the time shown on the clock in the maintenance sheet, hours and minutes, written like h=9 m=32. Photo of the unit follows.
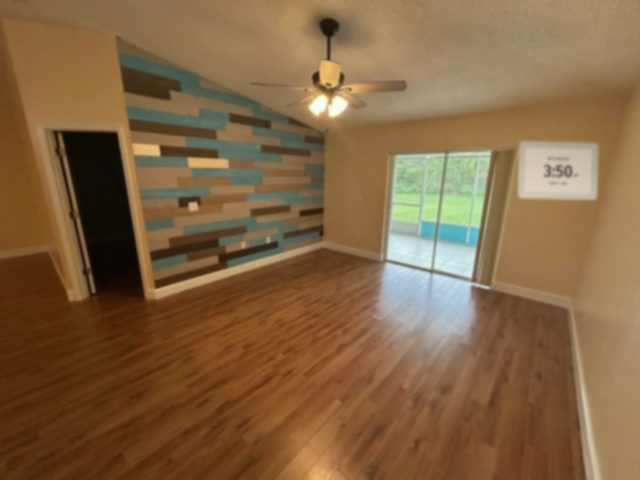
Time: h=3 m=50
